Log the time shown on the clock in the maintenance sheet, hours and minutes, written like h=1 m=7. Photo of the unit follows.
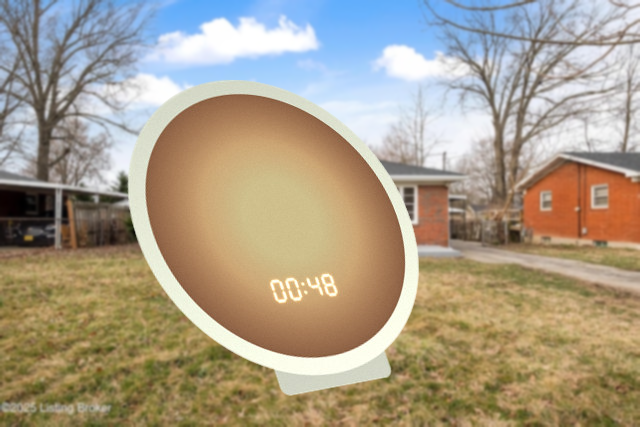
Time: h=0 m=48
